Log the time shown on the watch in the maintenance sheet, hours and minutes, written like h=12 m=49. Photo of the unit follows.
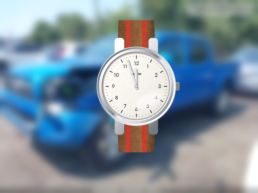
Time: h=11 m=57
